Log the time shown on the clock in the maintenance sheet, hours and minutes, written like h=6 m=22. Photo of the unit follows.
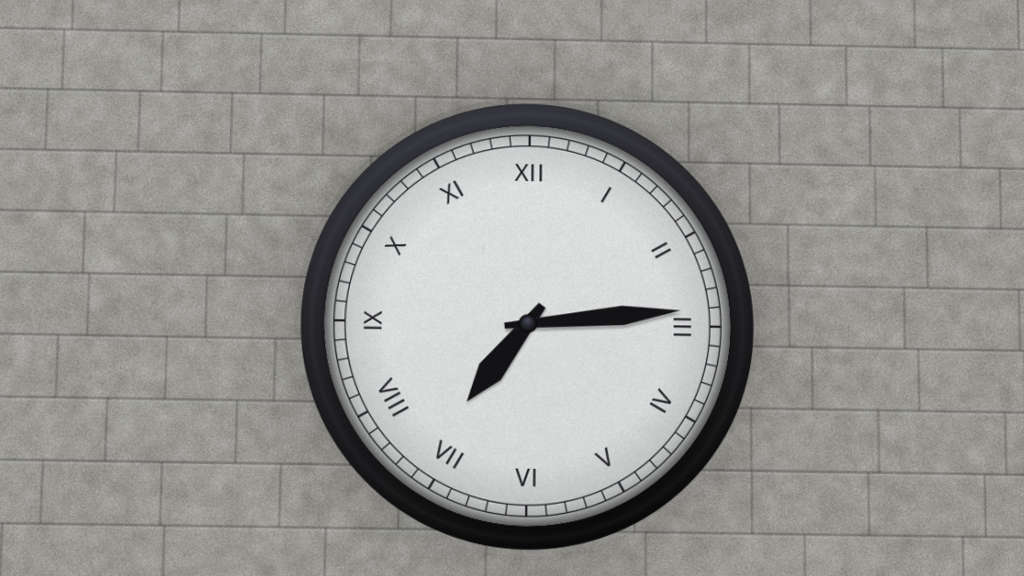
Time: h=7 m=14
